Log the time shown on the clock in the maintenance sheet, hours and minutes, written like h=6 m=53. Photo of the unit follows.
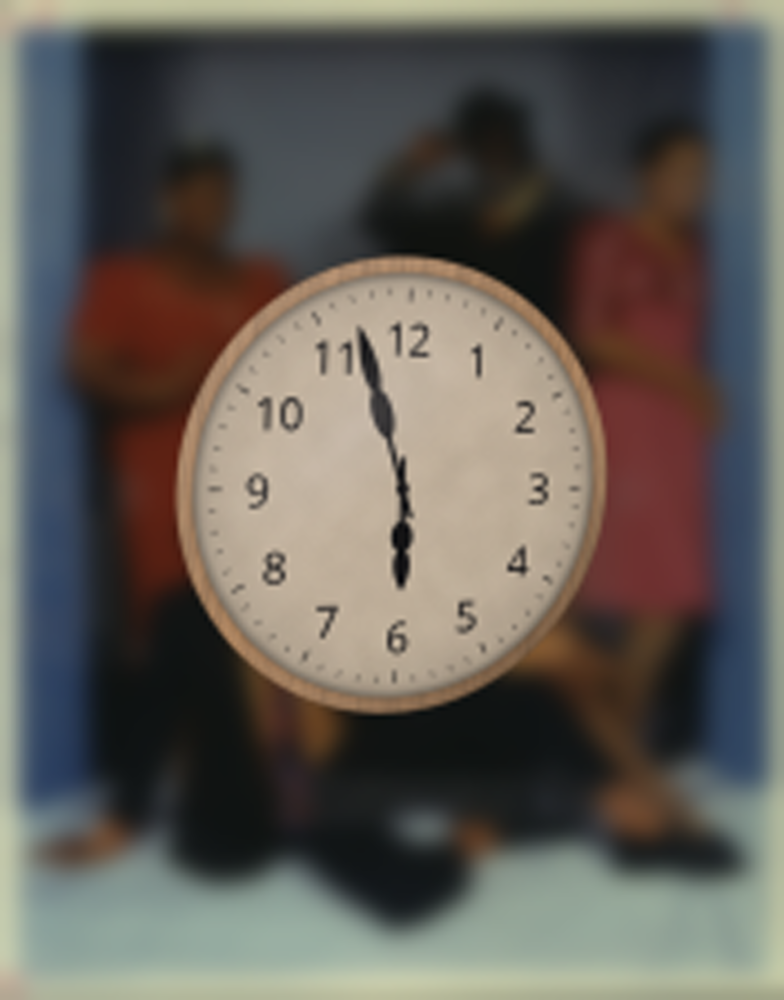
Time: h=5 m=57
